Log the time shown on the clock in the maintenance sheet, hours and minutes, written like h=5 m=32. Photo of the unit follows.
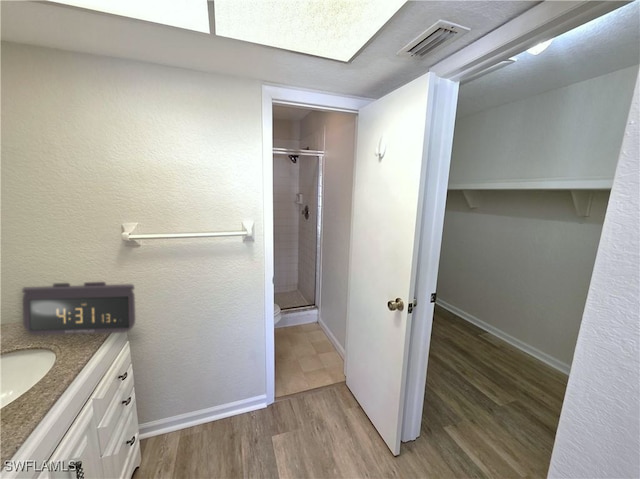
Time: h=4 m=31
